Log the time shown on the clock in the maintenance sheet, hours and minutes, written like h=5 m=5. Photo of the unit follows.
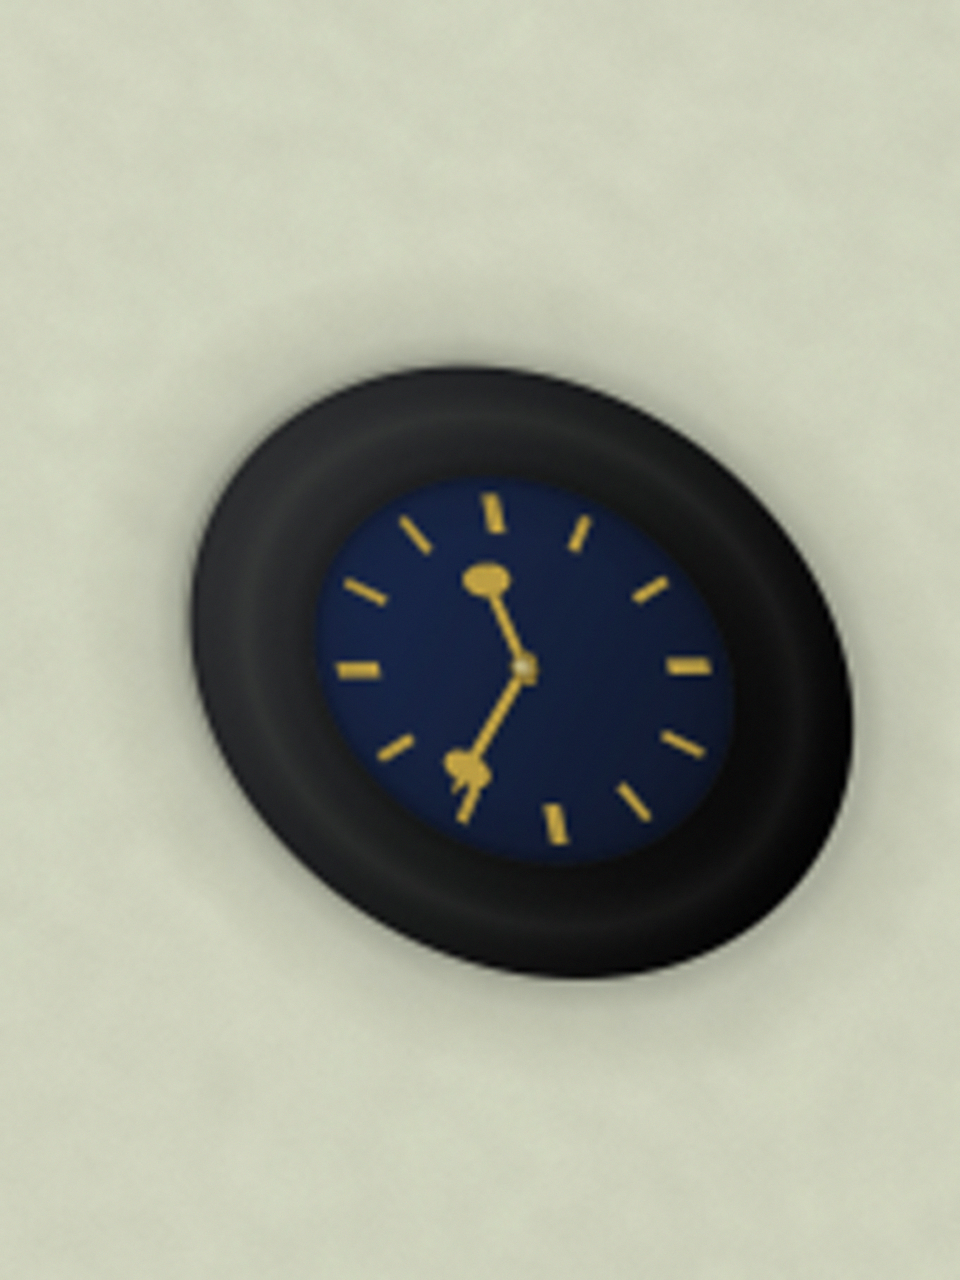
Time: h=11 m=36
